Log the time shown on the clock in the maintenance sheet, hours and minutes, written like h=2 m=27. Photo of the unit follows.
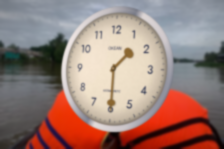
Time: h=1 m=30
